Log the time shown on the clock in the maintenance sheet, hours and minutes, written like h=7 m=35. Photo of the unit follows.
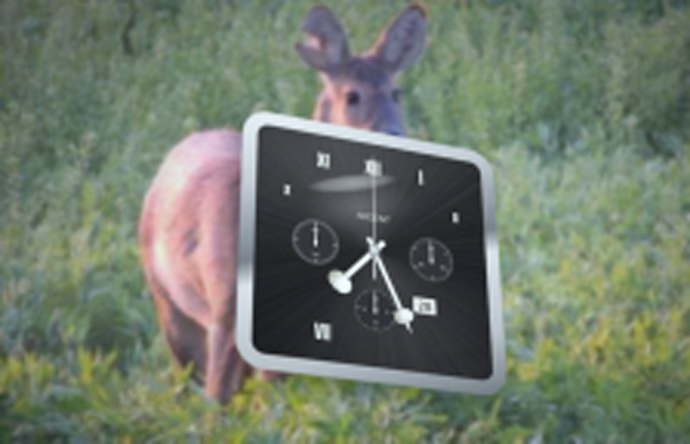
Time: h=7 m=26
